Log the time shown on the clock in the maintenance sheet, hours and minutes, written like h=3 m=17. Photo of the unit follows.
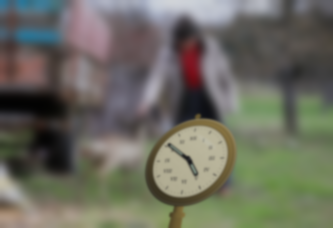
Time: h=4 m=51
